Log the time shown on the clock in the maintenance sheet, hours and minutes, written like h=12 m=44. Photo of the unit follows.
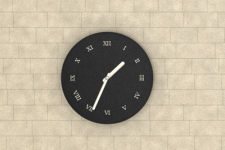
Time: h=1 m=34
